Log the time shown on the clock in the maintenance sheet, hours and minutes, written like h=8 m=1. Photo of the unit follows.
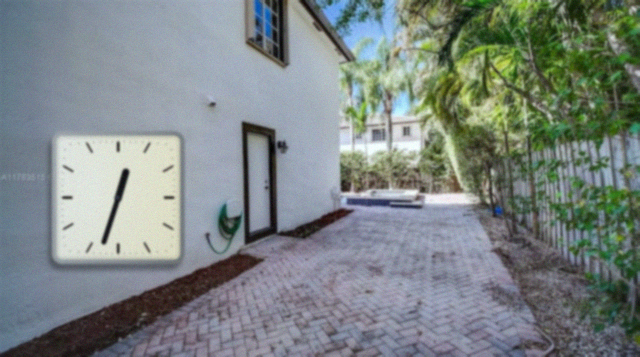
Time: h=12 m=33
